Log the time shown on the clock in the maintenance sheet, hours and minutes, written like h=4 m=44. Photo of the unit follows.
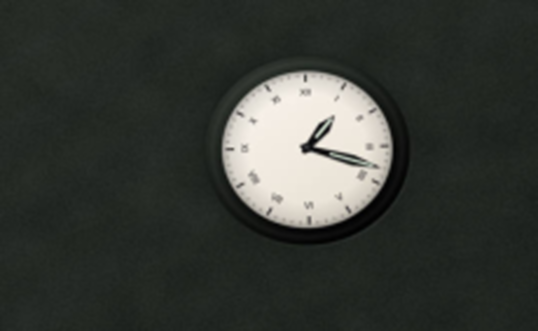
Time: h=1 m=18
